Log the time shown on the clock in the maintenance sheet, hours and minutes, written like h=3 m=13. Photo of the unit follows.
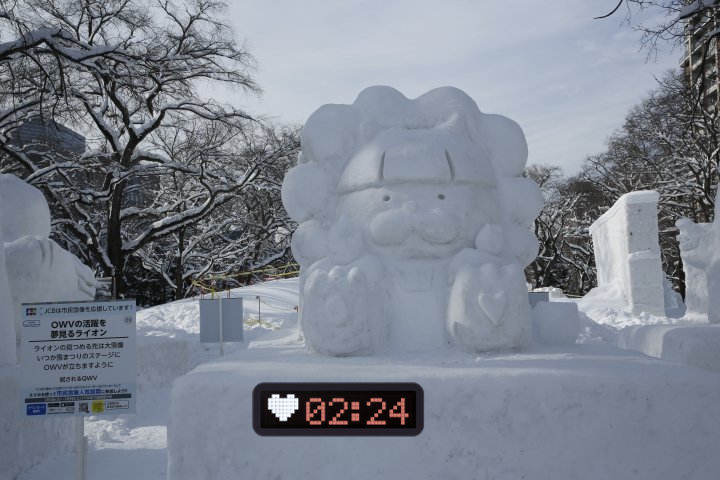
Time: h=2 m=24
